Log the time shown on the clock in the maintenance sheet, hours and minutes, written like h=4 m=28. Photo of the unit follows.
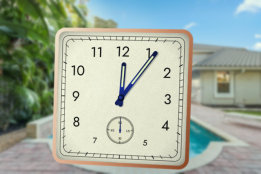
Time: h=12 m=6
